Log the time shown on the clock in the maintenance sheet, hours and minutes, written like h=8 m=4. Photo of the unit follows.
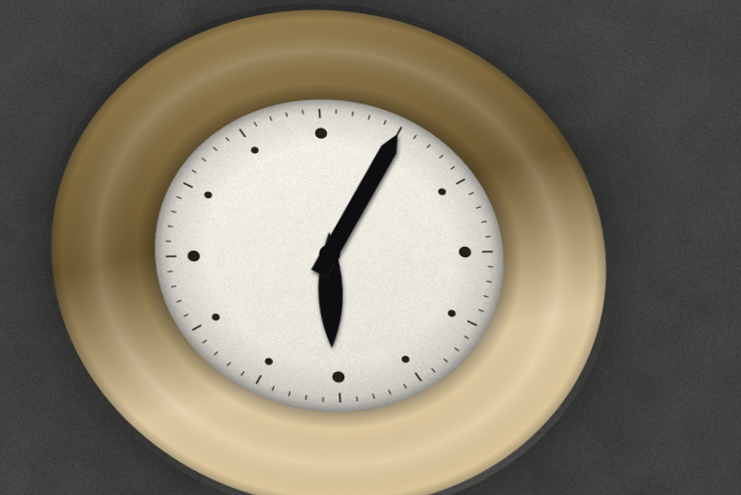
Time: h=6 m=5
